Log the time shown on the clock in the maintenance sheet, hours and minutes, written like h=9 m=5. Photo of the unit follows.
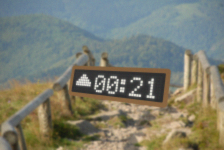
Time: h=0 m=21
